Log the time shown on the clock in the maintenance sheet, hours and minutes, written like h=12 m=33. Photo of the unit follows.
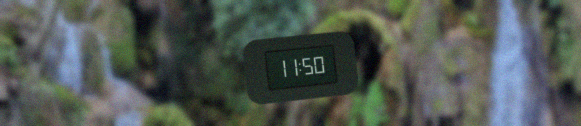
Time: h=11 m=50
